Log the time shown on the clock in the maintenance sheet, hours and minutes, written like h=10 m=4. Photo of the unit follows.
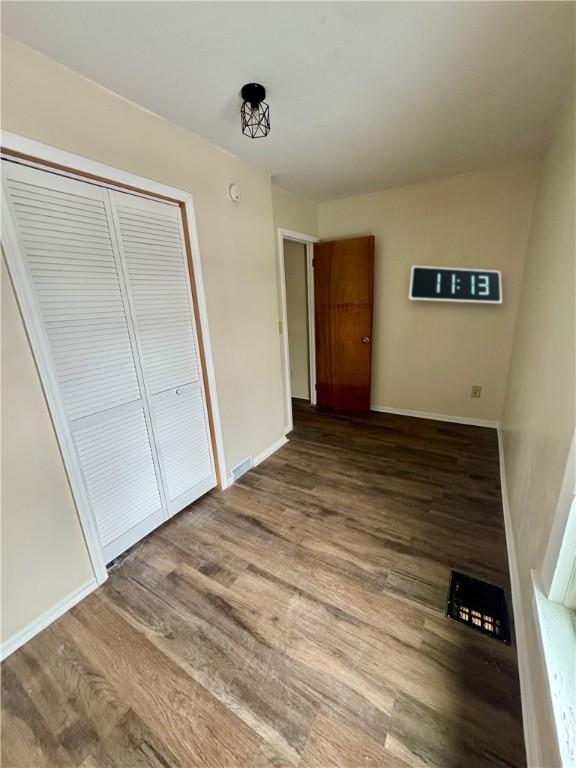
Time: h=11 m=13
